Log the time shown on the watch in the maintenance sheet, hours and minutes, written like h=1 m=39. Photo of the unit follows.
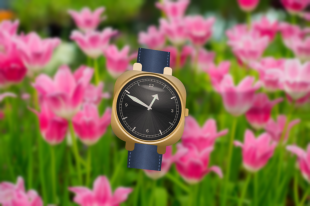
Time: h=12 m=49
